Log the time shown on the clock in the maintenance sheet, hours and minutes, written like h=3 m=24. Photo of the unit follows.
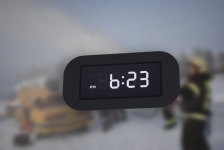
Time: h=6 m=23
